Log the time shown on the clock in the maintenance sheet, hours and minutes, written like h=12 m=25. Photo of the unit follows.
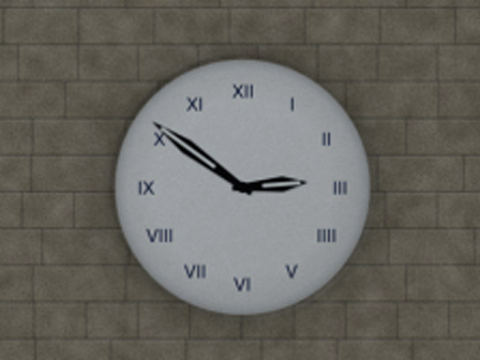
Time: h=2 m=51
